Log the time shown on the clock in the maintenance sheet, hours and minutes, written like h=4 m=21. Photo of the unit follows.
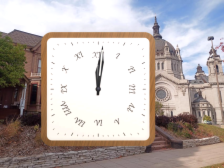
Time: h=12 m=1
